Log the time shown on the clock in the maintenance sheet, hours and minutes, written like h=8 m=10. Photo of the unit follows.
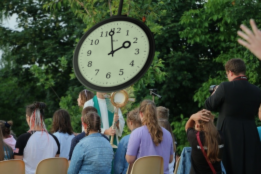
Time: h=1 m=58
